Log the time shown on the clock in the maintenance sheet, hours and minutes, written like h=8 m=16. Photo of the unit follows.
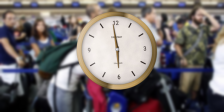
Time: h=5 m=59
